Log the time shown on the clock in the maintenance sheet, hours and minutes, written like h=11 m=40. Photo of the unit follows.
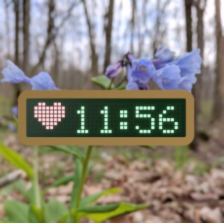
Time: h=11 m=56
